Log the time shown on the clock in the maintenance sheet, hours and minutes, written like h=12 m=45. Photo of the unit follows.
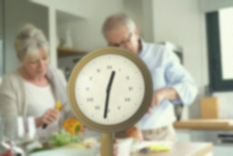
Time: h=12 m=31
